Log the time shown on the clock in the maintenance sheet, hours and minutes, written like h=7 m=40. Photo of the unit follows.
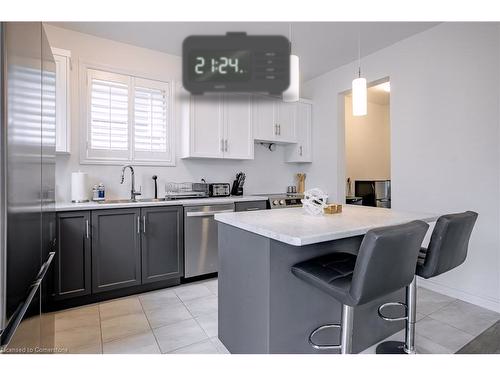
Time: h=21 m=24
